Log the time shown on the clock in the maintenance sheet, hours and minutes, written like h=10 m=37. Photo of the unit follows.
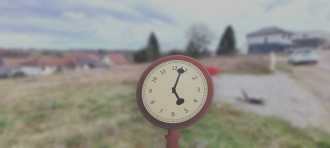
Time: h=5 m=3
